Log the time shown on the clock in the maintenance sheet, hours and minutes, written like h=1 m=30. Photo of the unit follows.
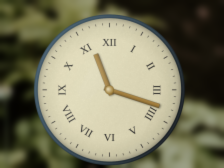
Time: h=11 m=18
